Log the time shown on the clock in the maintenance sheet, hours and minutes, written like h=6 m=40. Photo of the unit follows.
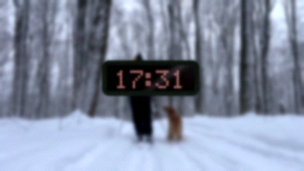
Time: h=17 m=31
